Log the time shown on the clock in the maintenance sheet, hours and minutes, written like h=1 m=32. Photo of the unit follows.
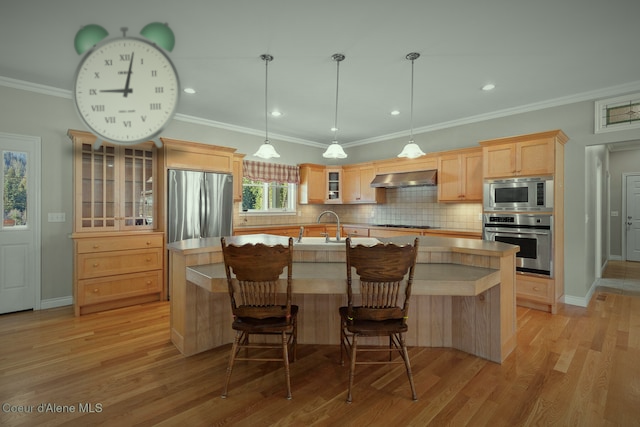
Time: h=9 m=2
